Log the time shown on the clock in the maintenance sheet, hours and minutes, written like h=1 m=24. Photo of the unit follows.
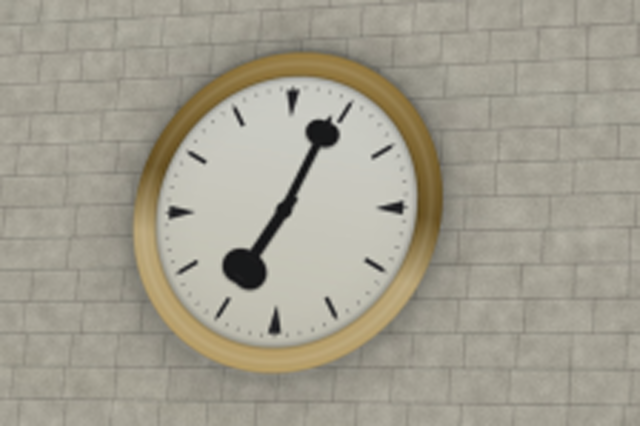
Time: h=7 m=4
